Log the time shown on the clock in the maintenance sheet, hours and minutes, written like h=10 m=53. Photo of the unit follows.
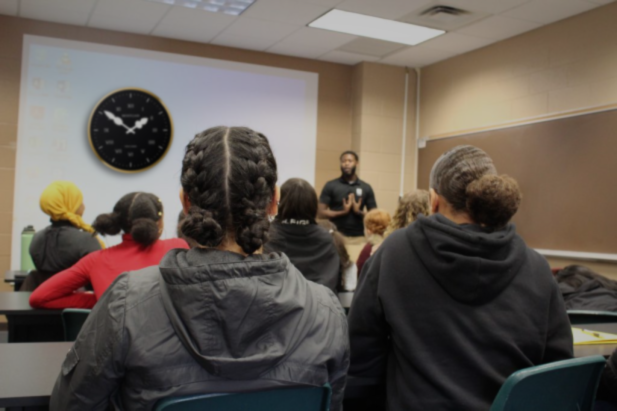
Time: h=1 m=51
